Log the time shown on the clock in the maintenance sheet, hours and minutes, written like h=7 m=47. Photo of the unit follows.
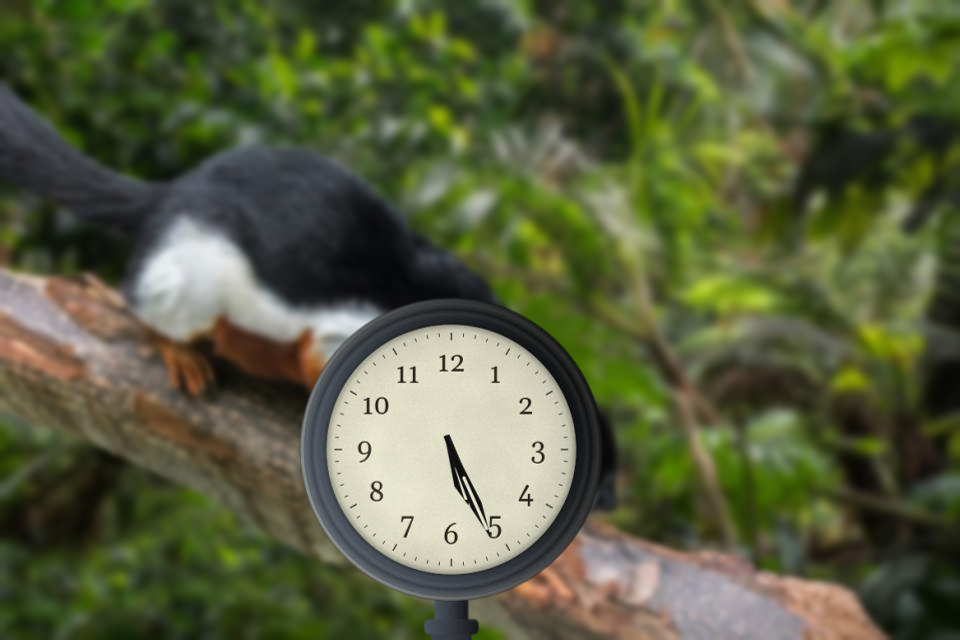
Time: h=5 m=26
